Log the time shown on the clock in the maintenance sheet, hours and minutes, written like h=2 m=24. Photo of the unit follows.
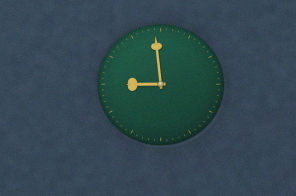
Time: h=8 m=59
